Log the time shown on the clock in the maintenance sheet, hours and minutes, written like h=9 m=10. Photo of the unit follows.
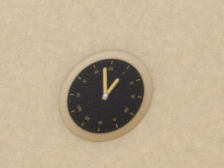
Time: h=12 m=58
